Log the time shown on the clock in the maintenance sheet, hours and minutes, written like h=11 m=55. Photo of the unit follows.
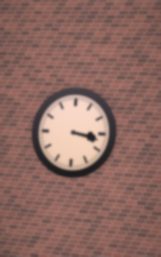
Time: h=3 m=17
